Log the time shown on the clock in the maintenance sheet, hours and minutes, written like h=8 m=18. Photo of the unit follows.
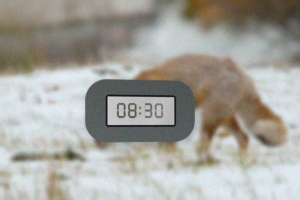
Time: h=8 m=30
